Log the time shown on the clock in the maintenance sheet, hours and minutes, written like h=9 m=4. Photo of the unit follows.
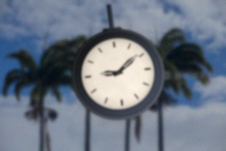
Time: h=9 m=9
